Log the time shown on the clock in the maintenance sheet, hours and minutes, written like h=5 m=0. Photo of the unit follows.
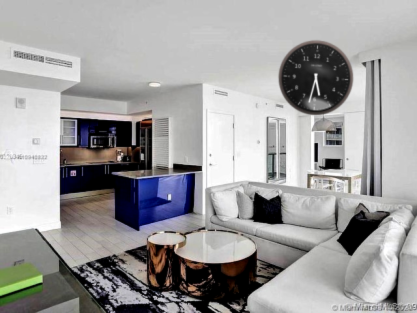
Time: h=5 m=32
